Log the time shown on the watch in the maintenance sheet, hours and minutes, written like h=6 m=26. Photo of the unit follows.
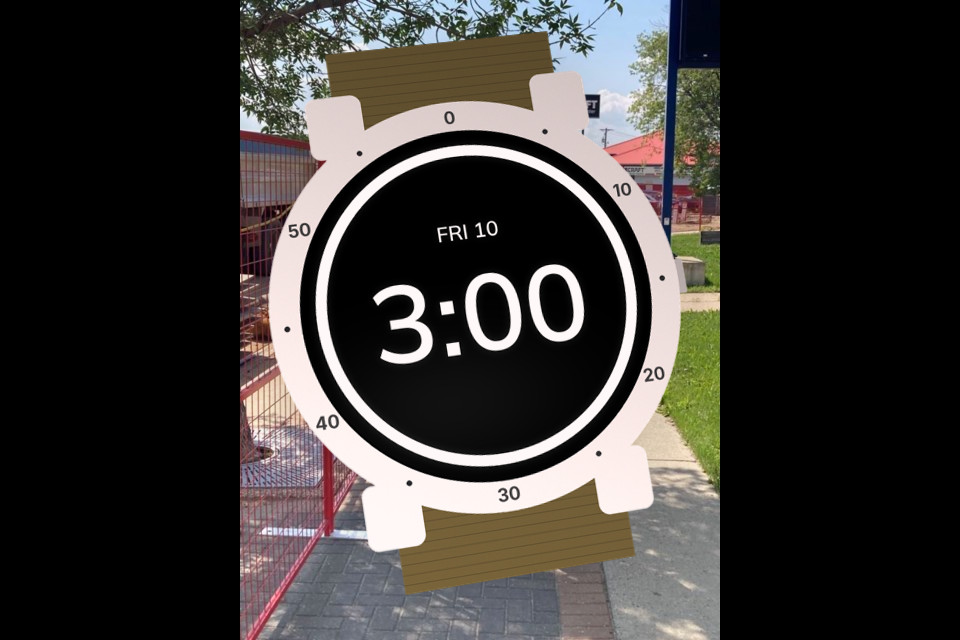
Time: h=3 m=0
